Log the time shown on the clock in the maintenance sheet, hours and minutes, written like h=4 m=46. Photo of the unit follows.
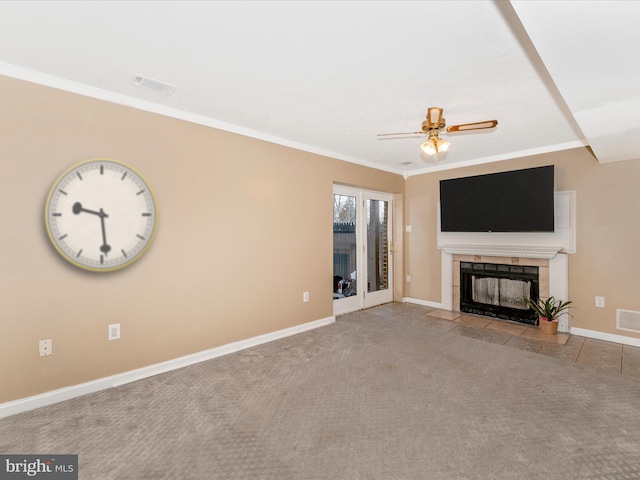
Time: h=9 m=29
